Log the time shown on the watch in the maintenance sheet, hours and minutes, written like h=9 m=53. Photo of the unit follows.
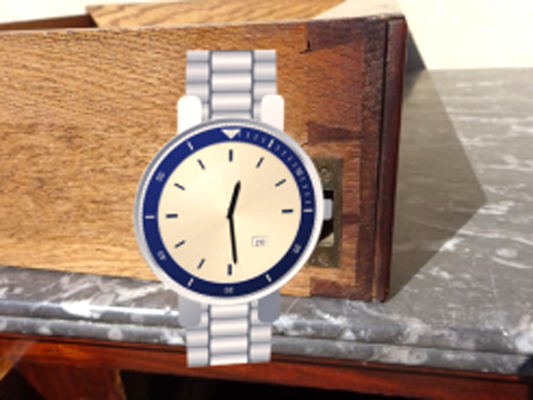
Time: h=12 m=29
